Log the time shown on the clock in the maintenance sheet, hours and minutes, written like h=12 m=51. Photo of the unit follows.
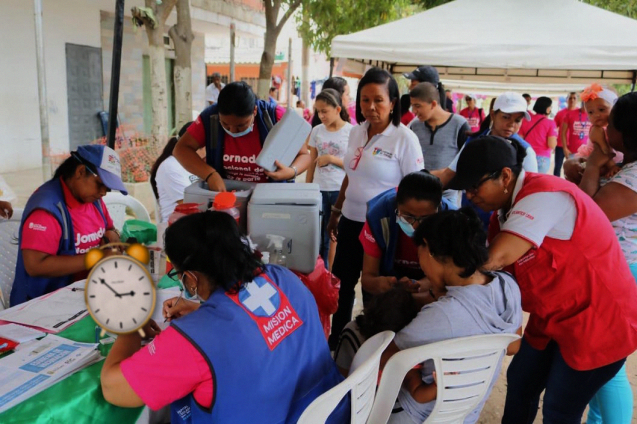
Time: h=2 m=52
